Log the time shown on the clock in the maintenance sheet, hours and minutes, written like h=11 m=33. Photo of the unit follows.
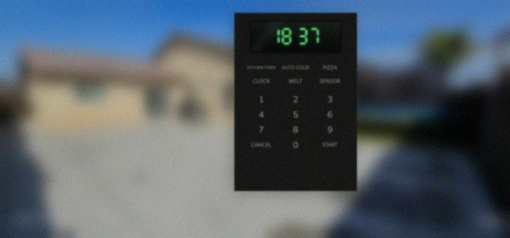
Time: h=18 m=37
